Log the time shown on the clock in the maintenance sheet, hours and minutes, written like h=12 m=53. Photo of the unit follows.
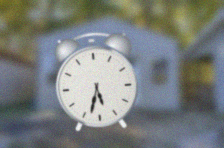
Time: h=5 m=33
